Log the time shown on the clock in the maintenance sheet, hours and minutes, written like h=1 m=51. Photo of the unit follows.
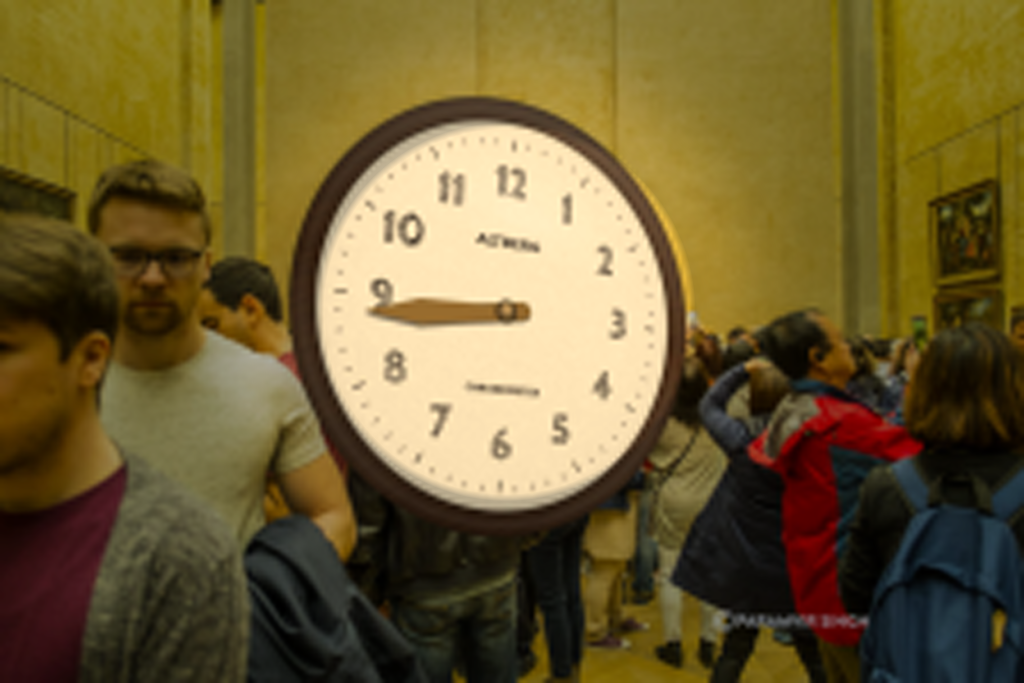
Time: h=8 m=44
